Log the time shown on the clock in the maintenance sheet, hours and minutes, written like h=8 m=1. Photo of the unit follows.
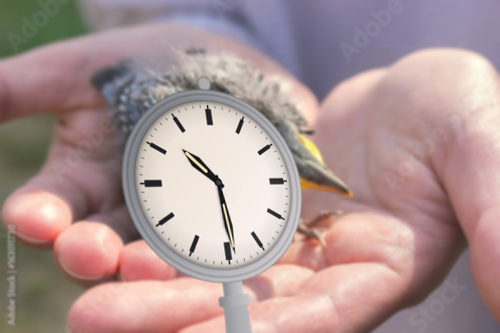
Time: h=10 m=29
